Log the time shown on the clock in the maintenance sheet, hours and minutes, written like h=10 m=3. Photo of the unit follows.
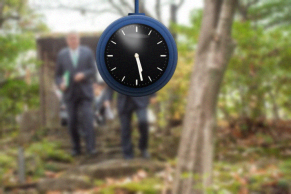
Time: h=5 m=28
